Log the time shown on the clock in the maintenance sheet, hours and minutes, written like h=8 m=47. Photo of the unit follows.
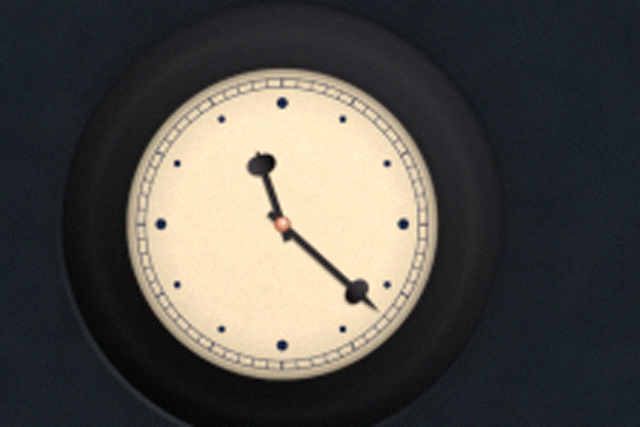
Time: h=11 m=22
